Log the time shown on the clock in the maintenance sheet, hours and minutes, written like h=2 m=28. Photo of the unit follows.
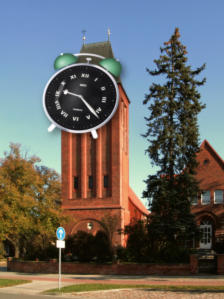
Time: h=9 m=22
